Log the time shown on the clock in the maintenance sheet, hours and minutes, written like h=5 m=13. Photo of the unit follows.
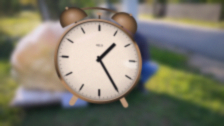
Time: h=1 m=25
